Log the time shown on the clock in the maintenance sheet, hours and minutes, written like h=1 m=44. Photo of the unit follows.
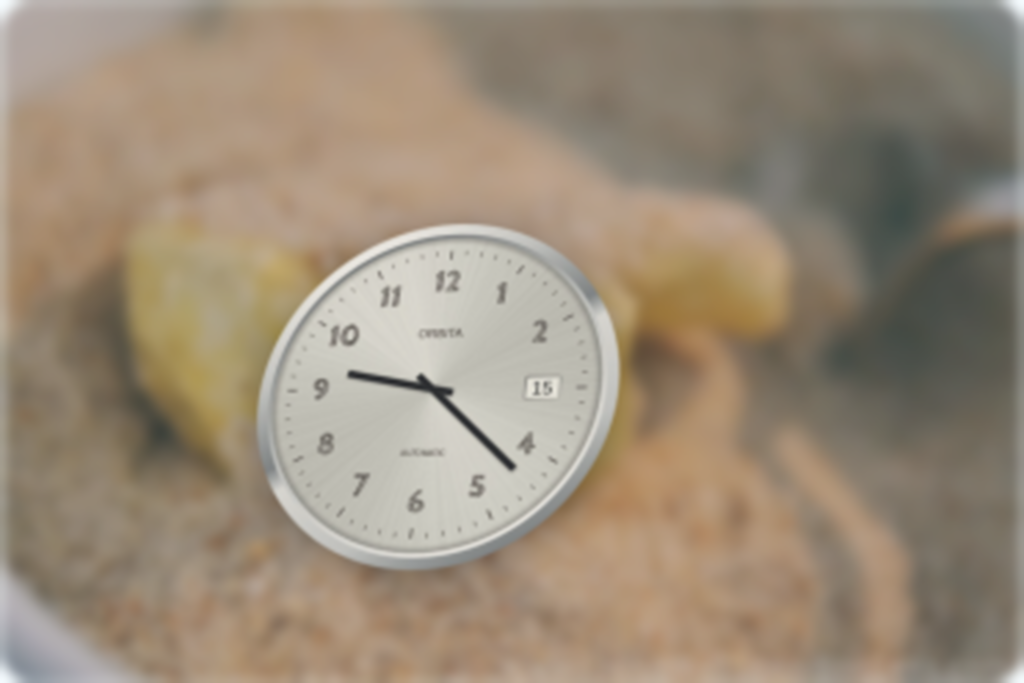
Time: h=9 m=22
